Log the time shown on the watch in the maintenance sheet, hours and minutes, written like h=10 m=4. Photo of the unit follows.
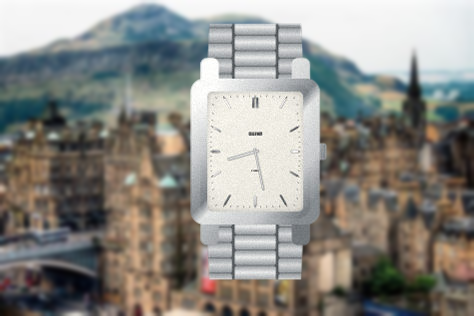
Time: h=8 m=28
